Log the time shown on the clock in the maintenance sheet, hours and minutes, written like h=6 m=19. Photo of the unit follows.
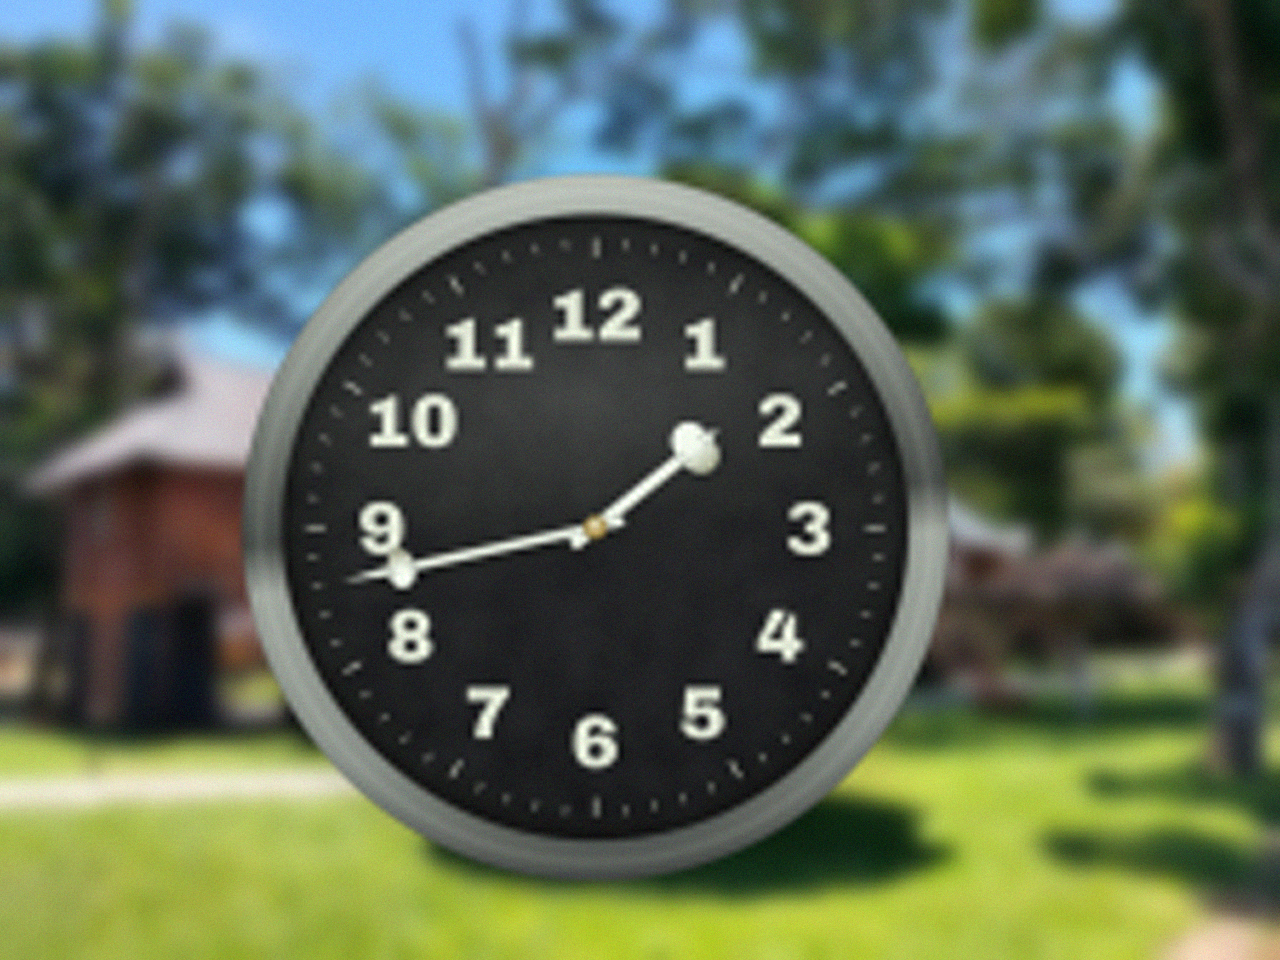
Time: h=1 m=43
